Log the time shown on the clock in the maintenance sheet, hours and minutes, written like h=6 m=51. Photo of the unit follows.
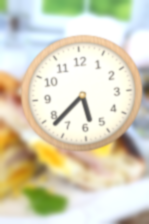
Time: h=5 m=38
